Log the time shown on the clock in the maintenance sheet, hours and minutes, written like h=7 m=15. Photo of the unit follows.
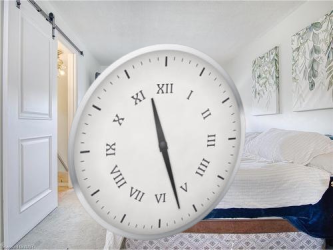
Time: h=11 m=27
